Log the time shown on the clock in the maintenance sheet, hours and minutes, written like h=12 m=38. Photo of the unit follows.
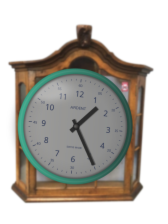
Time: h=1 m=25
